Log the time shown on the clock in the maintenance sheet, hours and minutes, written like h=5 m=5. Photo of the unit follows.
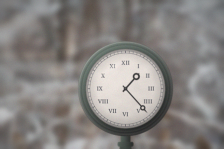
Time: h=1 m=23
